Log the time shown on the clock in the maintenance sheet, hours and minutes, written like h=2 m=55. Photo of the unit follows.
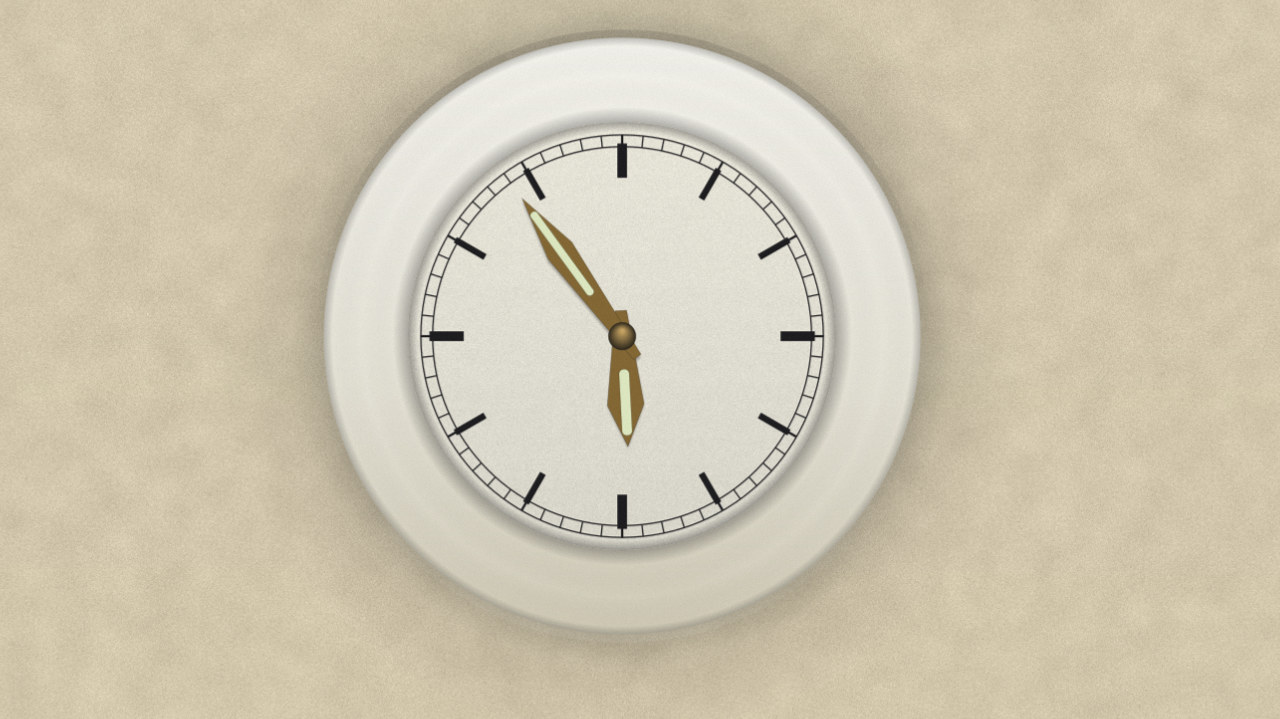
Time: h=5 m=54
